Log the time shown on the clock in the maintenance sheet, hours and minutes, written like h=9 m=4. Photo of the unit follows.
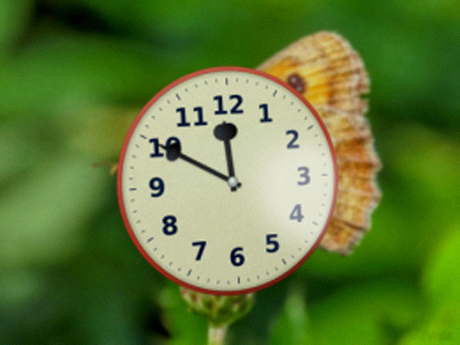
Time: h=11 m=50
